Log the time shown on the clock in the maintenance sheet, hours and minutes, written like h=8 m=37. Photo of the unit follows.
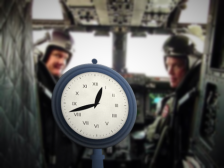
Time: h=12 m=42
